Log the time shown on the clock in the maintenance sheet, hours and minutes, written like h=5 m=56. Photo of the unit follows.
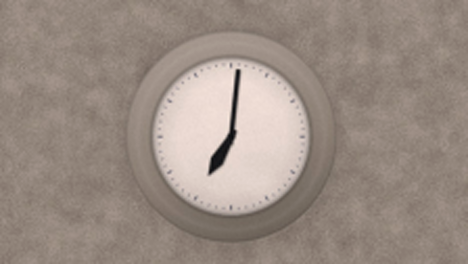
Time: h=7 m=1
